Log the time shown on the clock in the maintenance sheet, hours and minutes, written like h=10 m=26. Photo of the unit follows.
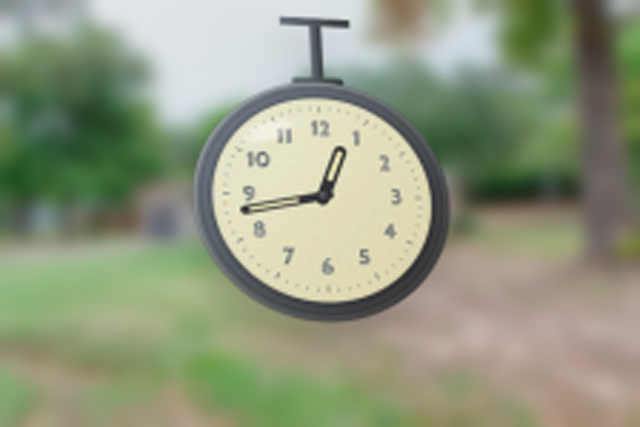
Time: h=12 m=43
